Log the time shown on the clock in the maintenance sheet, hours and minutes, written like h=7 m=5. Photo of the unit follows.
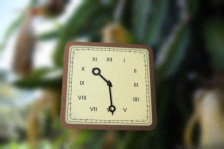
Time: h=10 m=29
